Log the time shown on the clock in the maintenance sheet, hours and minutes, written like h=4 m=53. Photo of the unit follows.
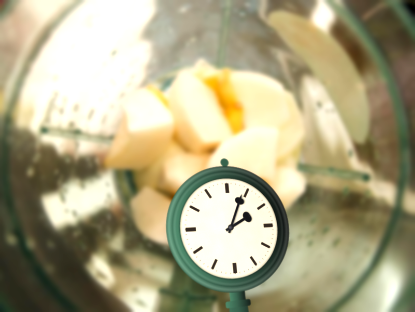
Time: h=2 m=4
